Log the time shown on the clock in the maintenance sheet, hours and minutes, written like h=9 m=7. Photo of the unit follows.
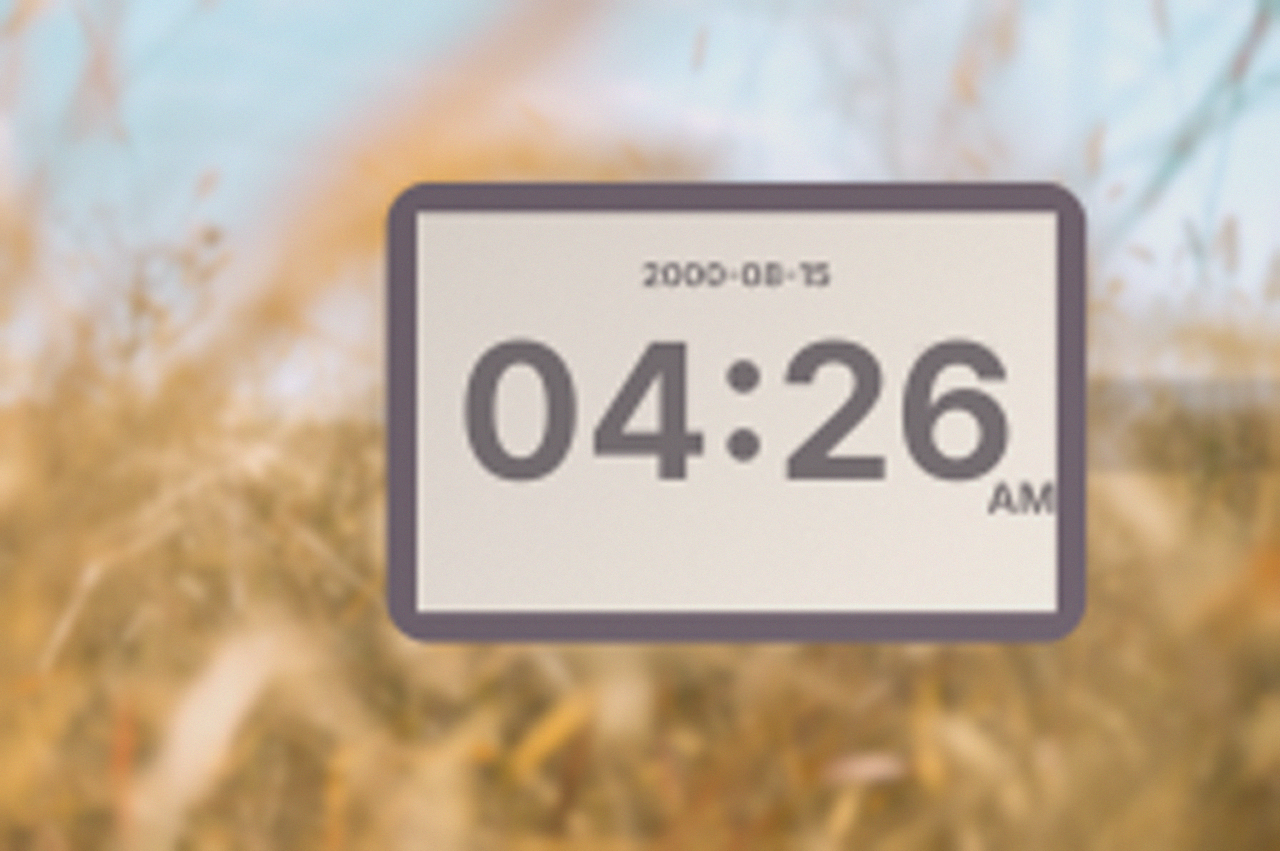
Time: h=4 m=26
